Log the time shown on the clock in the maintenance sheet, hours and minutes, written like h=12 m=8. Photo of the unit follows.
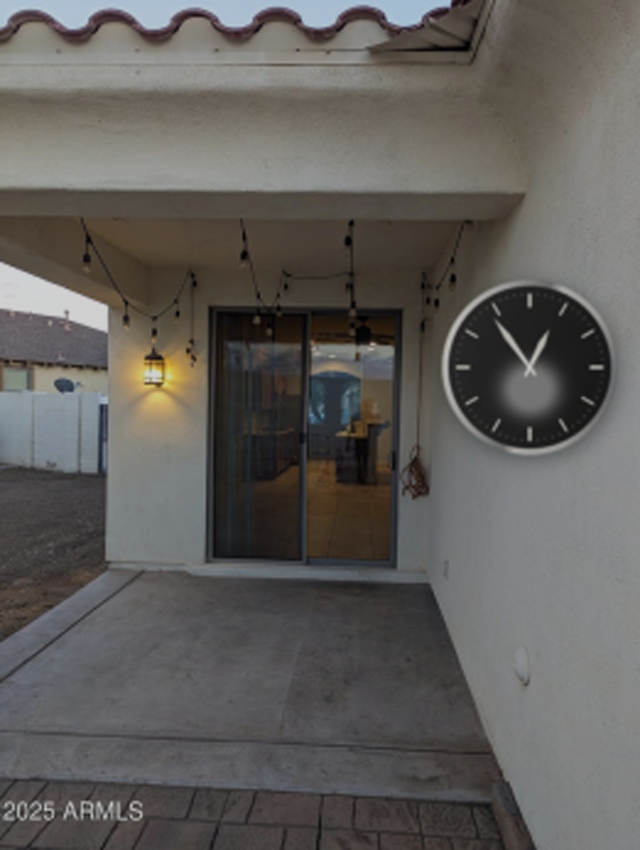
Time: h=12 m=54
